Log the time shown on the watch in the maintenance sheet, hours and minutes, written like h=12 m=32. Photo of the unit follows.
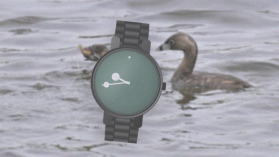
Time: h=9 m=43
